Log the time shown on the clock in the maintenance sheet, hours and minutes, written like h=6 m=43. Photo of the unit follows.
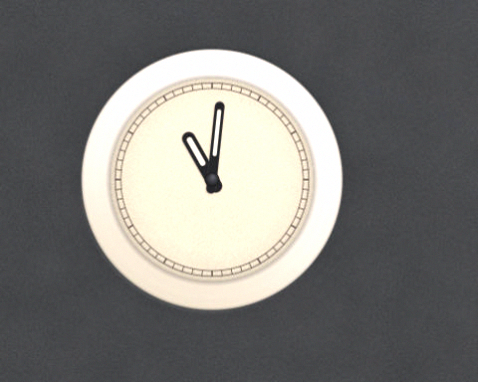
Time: h=11 m=1
